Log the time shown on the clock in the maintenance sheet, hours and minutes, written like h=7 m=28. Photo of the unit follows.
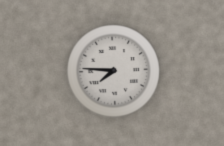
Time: h=7 m=46
